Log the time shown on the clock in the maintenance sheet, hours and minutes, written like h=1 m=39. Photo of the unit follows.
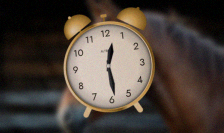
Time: h=12 m=29
